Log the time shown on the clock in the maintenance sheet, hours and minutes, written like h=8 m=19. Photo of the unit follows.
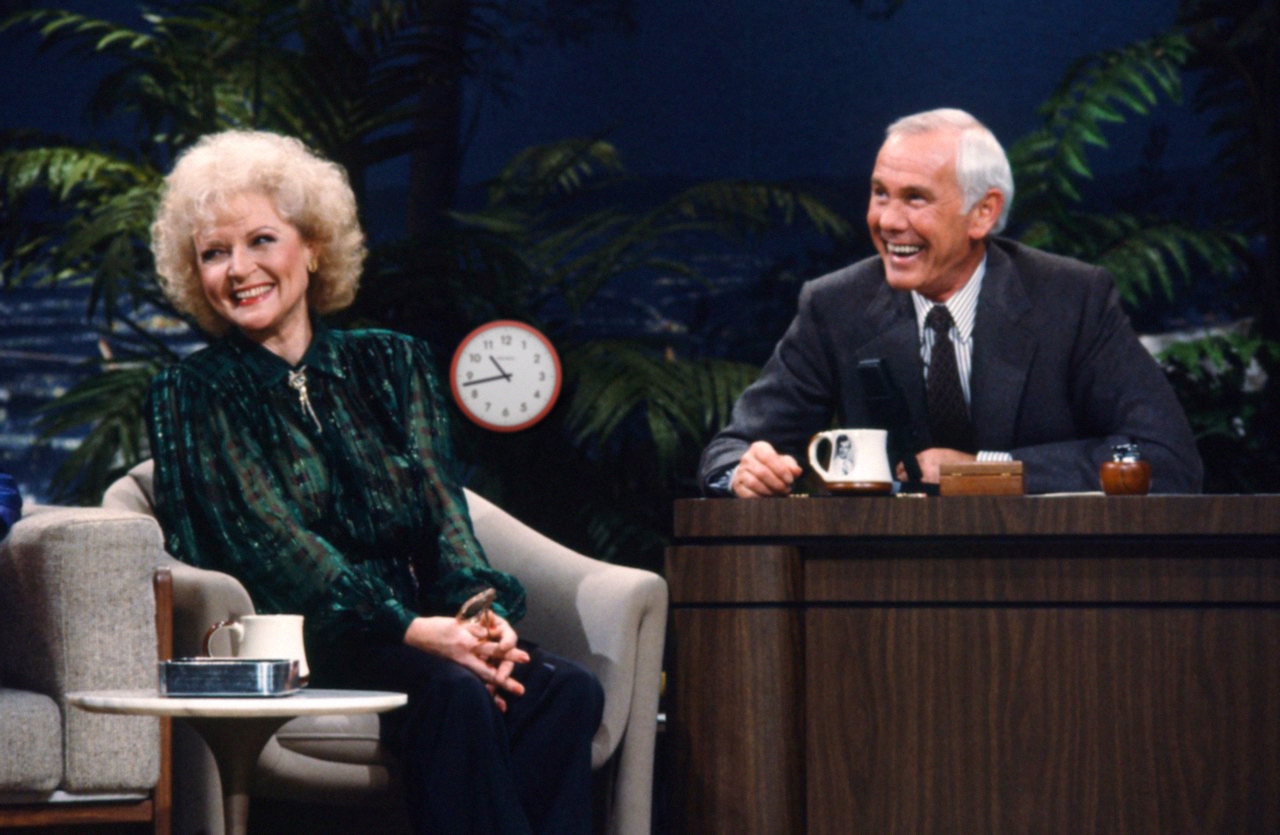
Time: h=10 m=43
